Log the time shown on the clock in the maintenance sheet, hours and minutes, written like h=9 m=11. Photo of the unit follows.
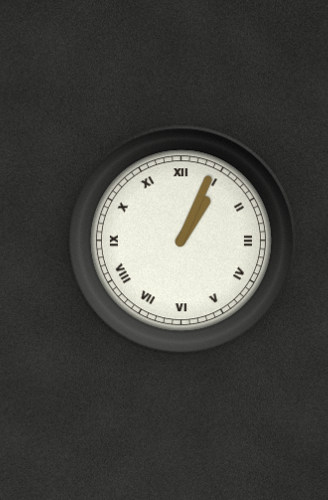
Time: h=1 m=4
